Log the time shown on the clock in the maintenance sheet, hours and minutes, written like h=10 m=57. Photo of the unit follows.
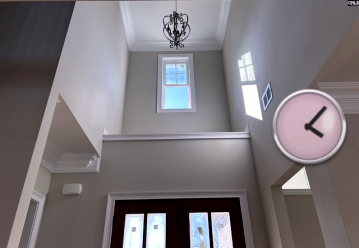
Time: h=4 m=7
